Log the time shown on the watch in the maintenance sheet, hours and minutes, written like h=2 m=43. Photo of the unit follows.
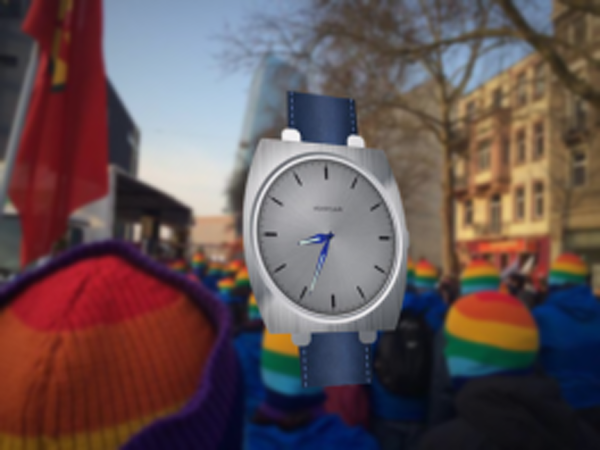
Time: h=8 m=34
